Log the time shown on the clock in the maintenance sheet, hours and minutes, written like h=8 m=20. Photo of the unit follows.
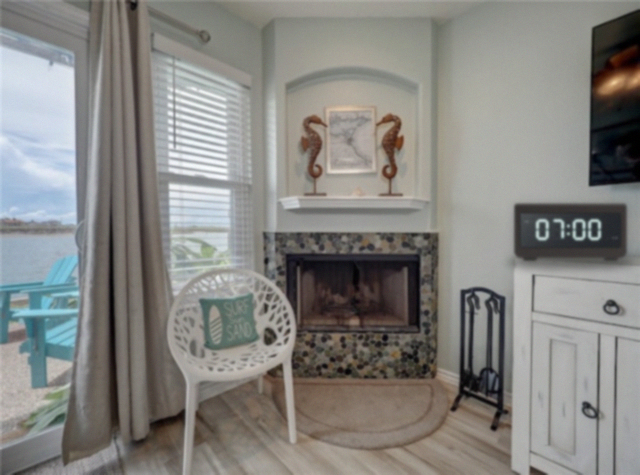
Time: h=7 m=0
